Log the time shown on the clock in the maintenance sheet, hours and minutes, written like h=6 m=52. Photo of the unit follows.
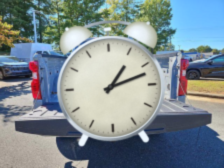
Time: h=1 m=12
